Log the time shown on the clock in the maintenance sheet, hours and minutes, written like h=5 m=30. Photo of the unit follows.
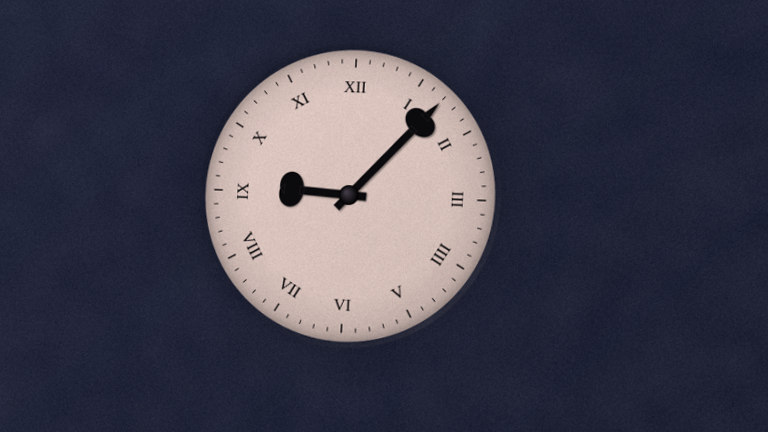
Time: h=9 m=7
